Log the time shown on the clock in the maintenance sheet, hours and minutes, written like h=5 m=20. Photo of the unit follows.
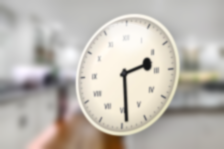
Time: h=2 m=29
